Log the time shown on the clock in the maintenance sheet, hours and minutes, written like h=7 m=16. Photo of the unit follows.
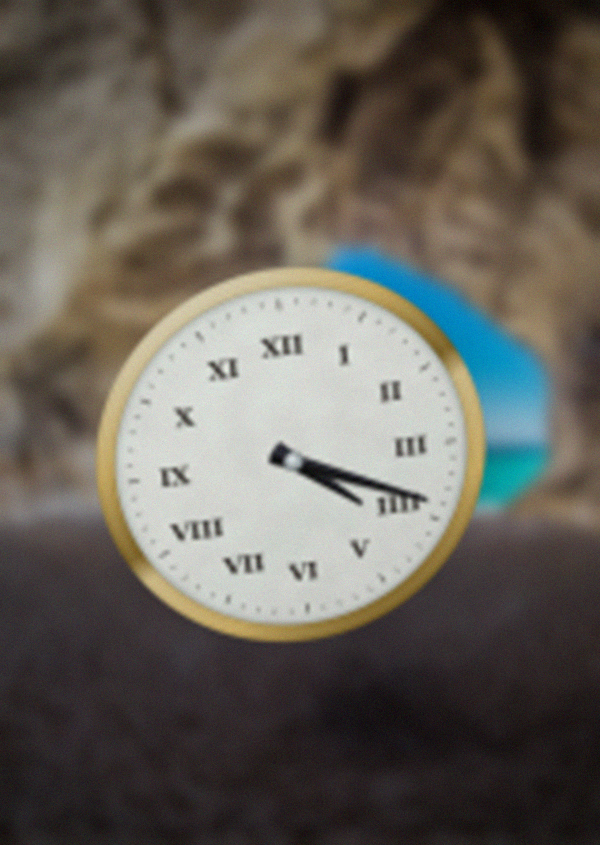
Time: h=4 m=19
